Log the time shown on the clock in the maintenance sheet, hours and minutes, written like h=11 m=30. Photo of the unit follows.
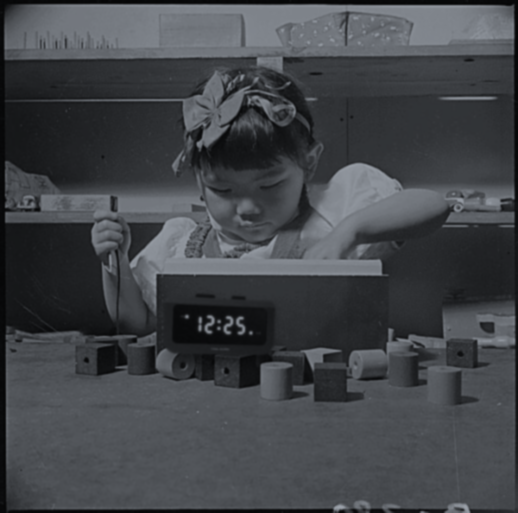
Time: h=12 m=25
